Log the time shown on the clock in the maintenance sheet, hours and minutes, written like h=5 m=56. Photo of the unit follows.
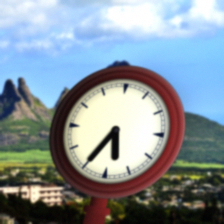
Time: h=5 m=35
